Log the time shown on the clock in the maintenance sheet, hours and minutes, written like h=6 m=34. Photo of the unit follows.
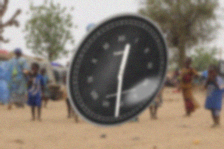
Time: h=12 m=31
